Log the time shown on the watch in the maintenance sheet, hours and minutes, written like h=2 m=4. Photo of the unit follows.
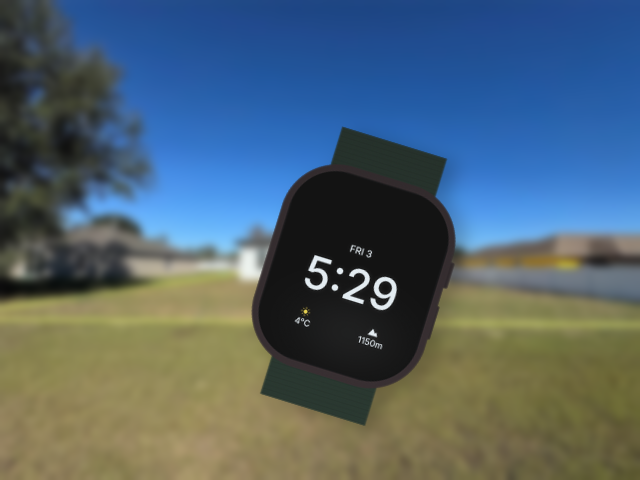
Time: h=5 m=29
